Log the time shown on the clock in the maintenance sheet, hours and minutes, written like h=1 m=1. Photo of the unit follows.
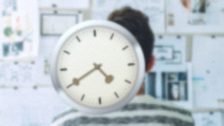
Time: h=4 m=40
